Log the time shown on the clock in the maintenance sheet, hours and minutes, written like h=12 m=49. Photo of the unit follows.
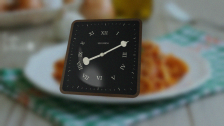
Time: h=8 m=10
